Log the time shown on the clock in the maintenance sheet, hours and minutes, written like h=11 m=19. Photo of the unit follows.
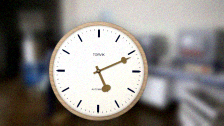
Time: h=5 m=11
